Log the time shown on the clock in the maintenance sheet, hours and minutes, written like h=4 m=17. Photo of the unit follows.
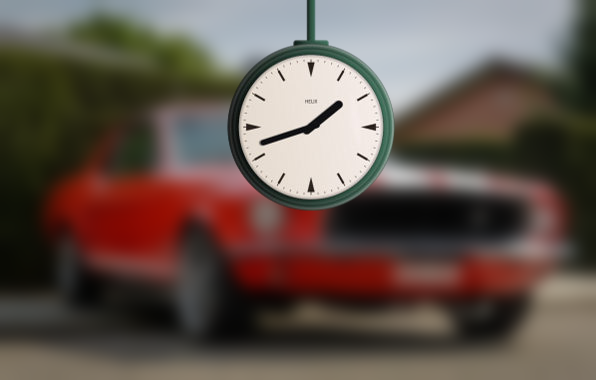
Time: h=1 m=42
